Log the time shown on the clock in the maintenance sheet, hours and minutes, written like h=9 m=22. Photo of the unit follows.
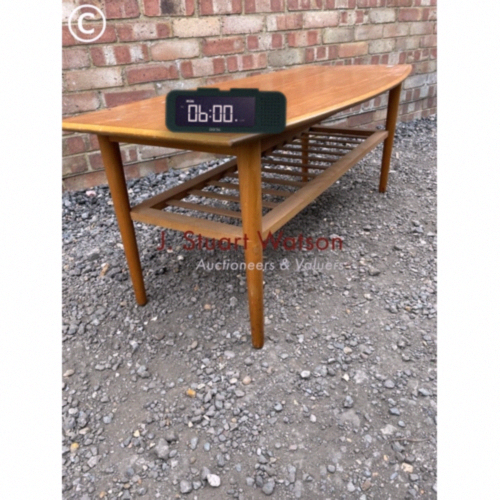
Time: h=6 m=0
